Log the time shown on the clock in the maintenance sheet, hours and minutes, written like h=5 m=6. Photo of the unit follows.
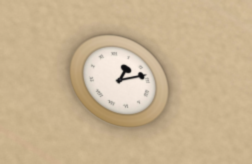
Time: h=1 m=13
